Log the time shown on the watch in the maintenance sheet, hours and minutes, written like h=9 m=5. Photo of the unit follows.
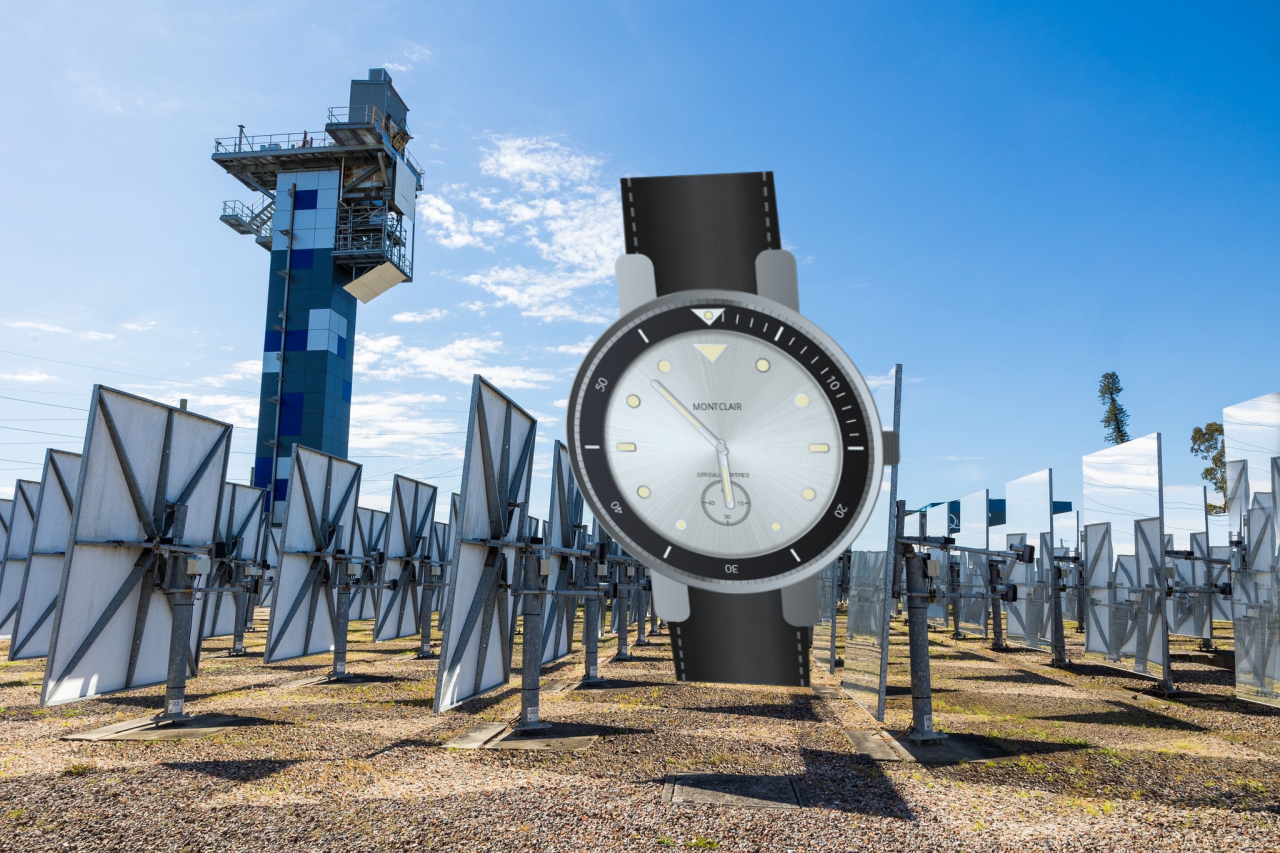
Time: h=5 m=53
